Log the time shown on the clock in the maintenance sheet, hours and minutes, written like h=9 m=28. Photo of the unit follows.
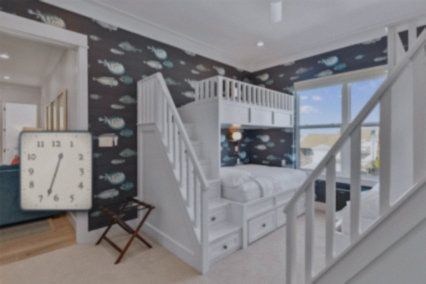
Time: h=12 m=33
